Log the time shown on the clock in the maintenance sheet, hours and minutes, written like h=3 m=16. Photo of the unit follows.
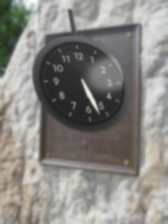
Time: h=5 m=27
